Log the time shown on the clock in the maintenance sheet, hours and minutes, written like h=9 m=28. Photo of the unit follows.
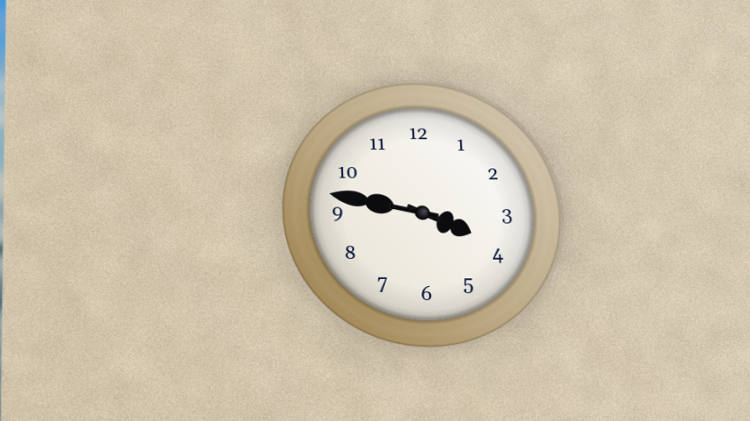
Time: h=3 m=47
